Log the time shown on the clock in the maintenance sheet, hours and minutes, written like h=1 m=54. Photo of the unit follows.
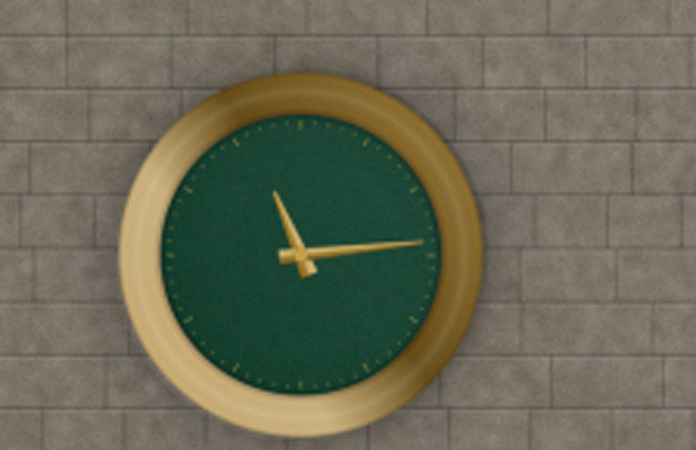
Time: h=11 m=14
